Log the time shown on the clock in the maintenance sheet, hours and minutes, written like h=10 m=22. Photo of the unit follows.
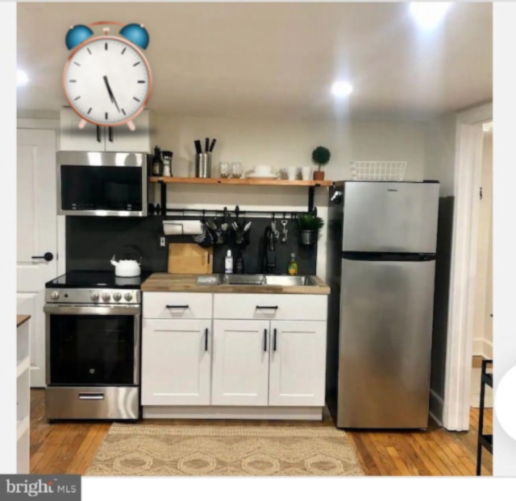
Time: h=5 m=26
